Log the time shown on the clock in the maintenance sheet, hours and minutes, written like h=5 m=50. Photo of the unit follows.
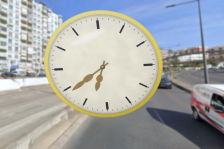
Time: h=6 m=39
